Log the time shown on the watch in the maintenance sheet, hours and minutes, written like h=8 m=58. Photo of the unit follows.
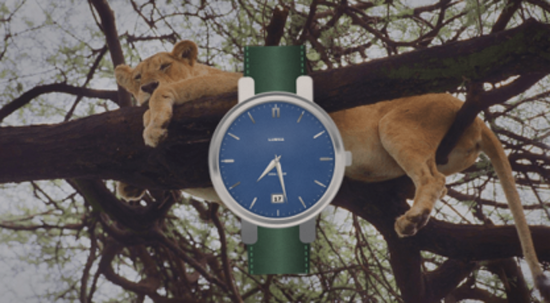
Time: h=7 m=28
